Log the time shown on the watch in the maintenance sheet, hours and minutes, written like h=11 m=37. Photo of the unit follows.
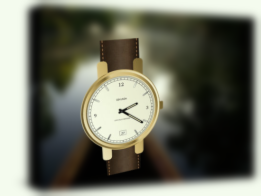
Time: h=2 m=21
